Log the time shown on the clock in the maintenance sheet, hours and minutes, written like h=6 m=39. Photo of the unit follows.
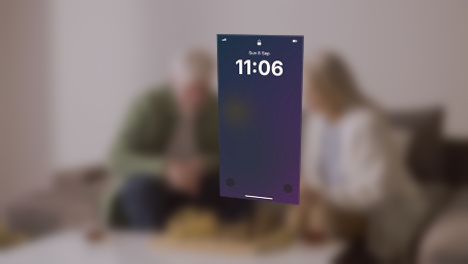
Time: h=11 m=6
